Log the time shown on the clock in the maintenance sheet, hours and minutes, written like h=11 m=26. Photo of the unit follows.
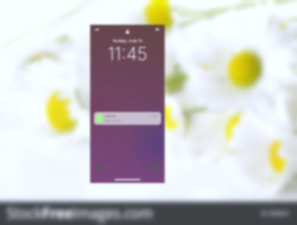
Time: h=11 m=45
